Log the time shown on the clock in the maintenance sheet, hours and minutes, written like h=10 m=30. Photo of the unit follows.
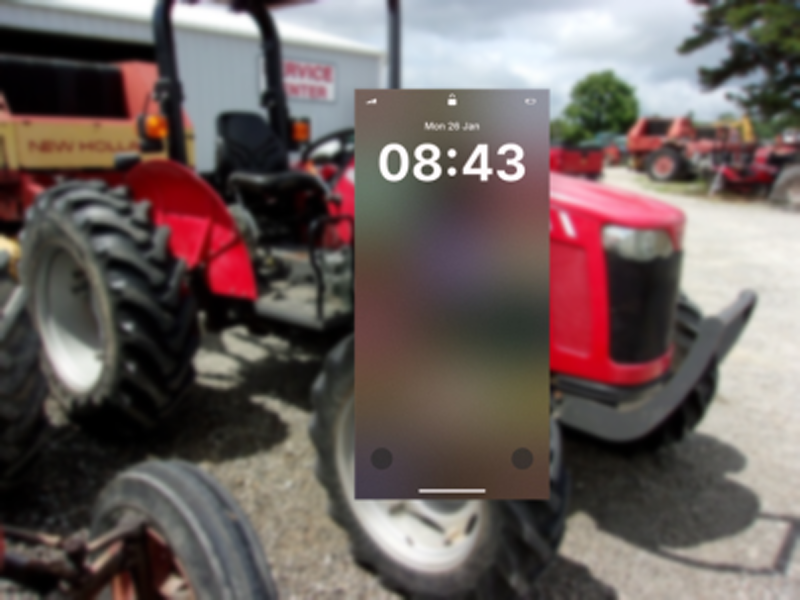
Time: h=8 m=43
